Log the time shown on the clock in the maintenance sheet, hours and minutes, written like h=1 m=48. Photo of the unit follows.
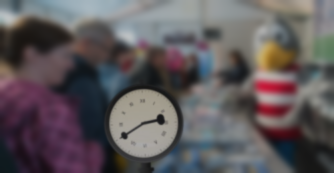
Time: h=2 m=40
